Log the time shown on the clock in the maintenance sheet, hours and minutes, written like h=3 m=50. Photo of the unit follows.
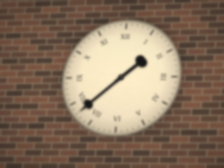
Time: h=1 m=38
